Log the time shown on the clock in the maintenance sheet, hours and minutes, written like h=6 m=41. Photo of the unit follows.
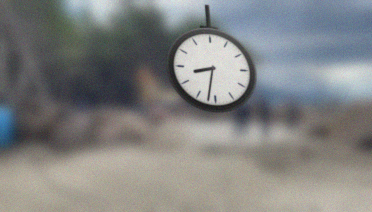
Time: h=8 m=32
